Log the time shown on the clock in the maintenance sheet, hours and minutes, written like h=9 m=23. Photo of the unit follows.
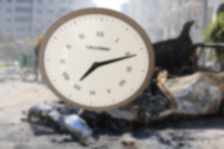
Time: h=7 m=11
